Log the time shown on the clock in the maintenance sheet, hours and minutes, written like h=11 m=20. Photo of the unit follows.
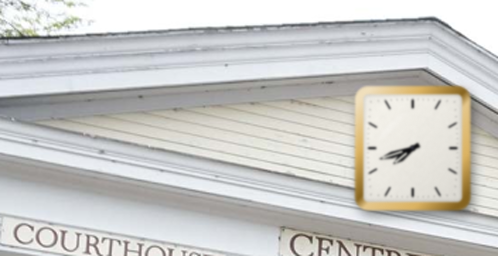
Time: h=7 m=42
